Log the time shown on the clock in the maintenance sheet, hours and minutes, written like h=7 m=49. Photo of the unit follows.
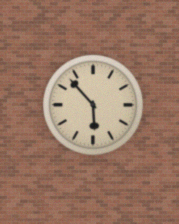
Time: h=5 m=53
